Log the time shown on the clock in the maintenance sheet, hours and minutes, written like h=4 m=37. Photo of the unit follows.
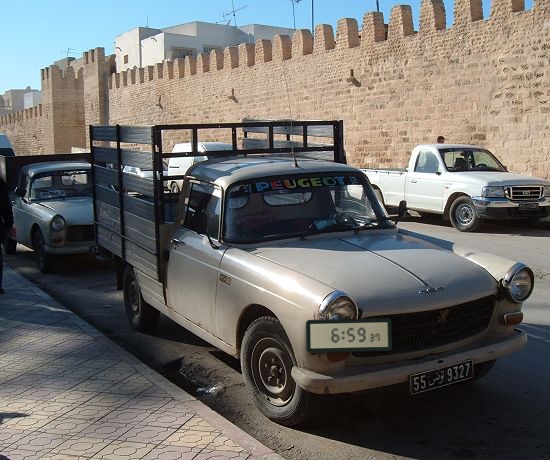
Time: h=6 m=59
